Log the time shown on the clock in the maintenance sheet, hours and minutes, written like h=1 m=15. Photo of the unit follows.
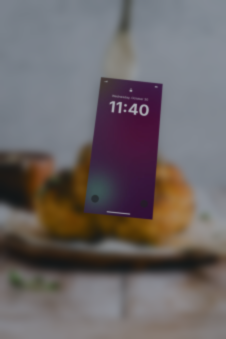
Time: h=11 m=40
